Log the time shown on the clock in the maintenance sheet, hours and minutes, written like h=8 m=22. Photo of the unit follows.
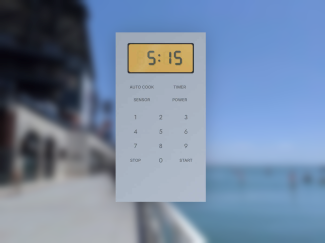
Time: h=5 m=15
